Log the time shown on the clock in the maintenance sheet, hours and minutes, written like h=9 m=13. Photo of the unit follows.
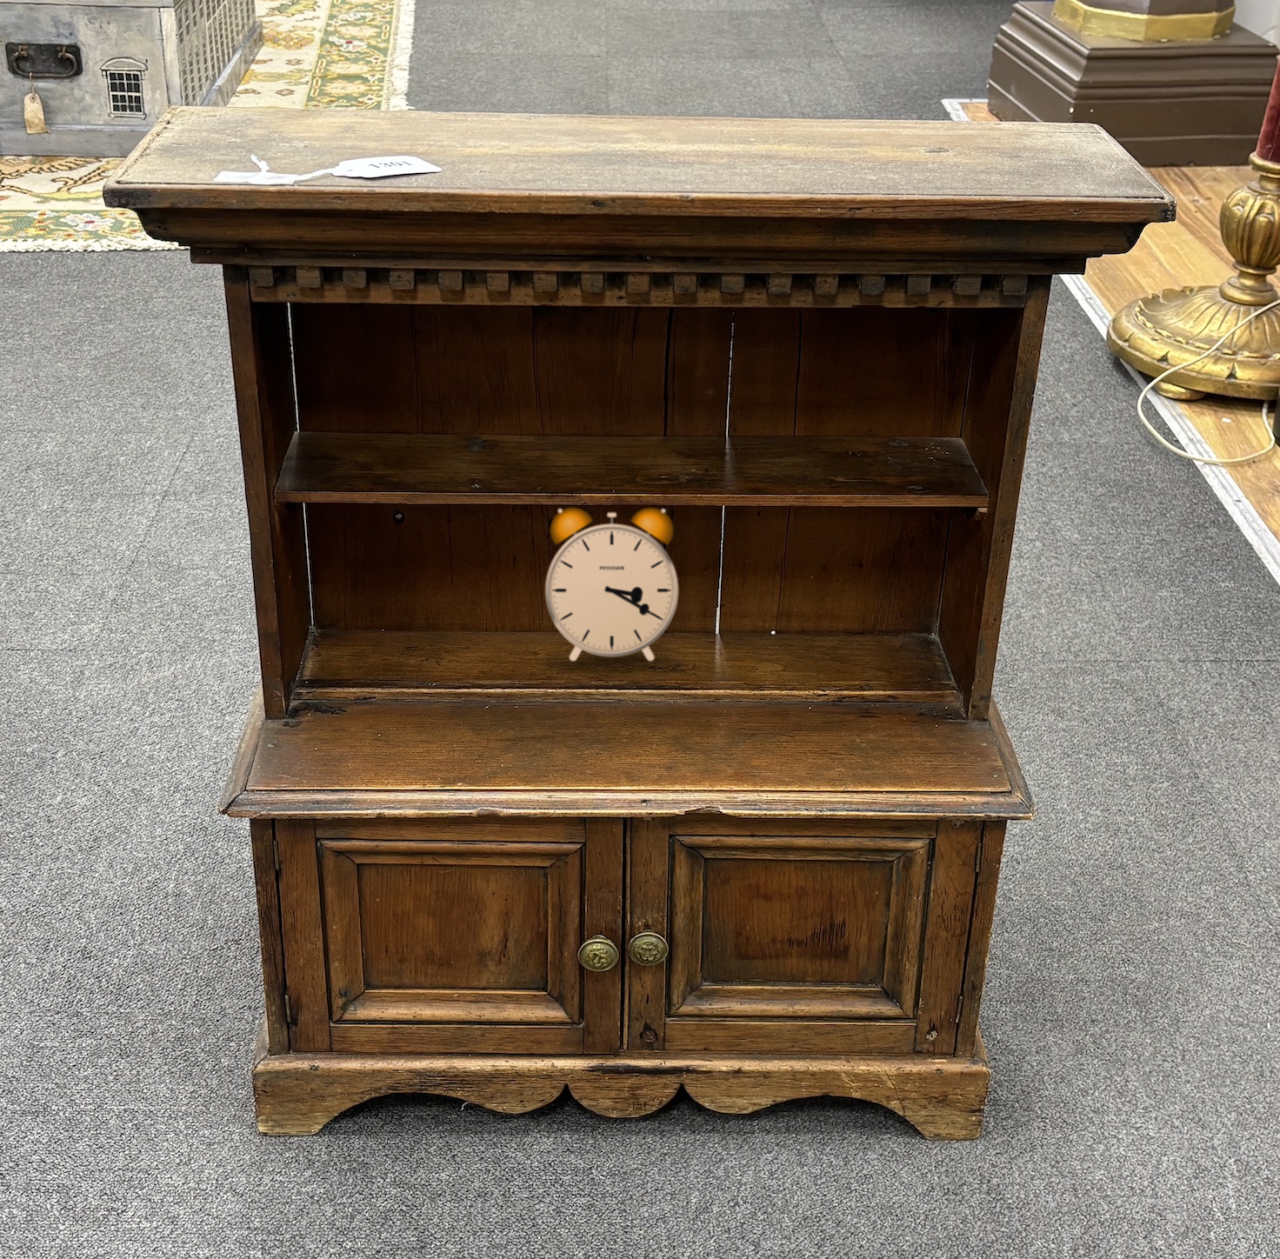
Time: h=3 m=20
